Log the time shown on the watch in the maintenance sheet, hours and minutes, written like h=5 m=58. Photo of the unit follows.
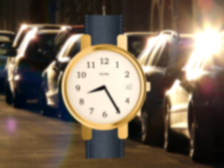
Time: h=8 m=25
